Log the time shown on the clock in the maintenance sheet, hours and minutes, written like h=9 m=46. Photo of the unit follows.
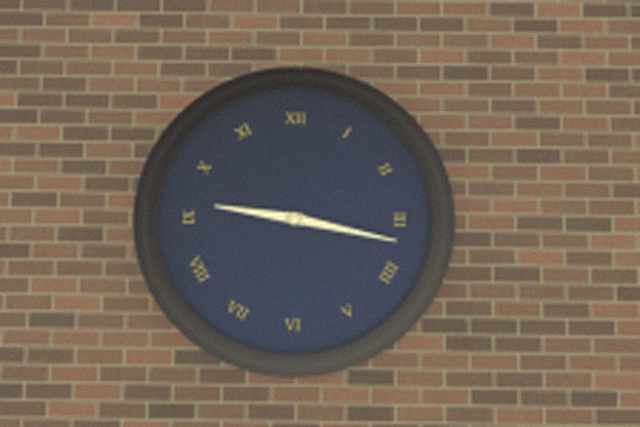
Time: h=9 m=17
